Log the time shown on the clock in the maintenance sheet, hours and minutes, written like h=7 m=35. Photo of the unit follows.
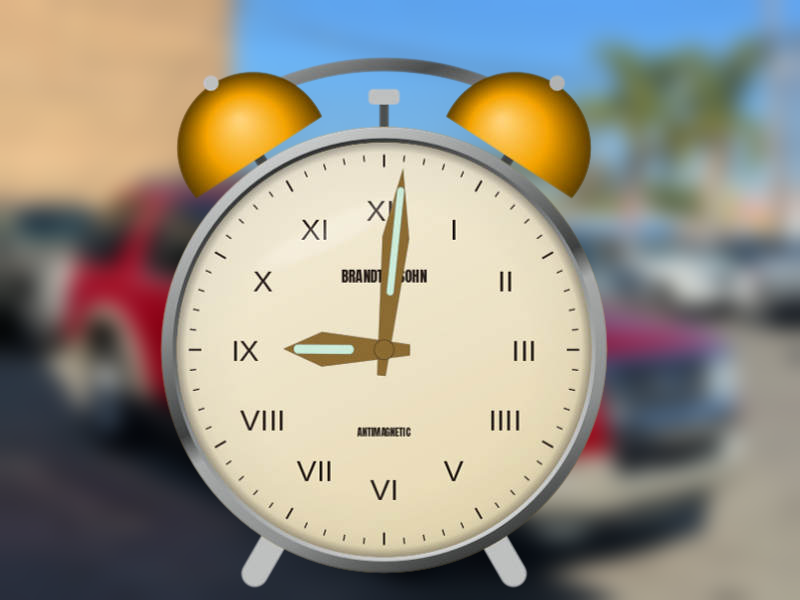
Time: h=9 m=1
